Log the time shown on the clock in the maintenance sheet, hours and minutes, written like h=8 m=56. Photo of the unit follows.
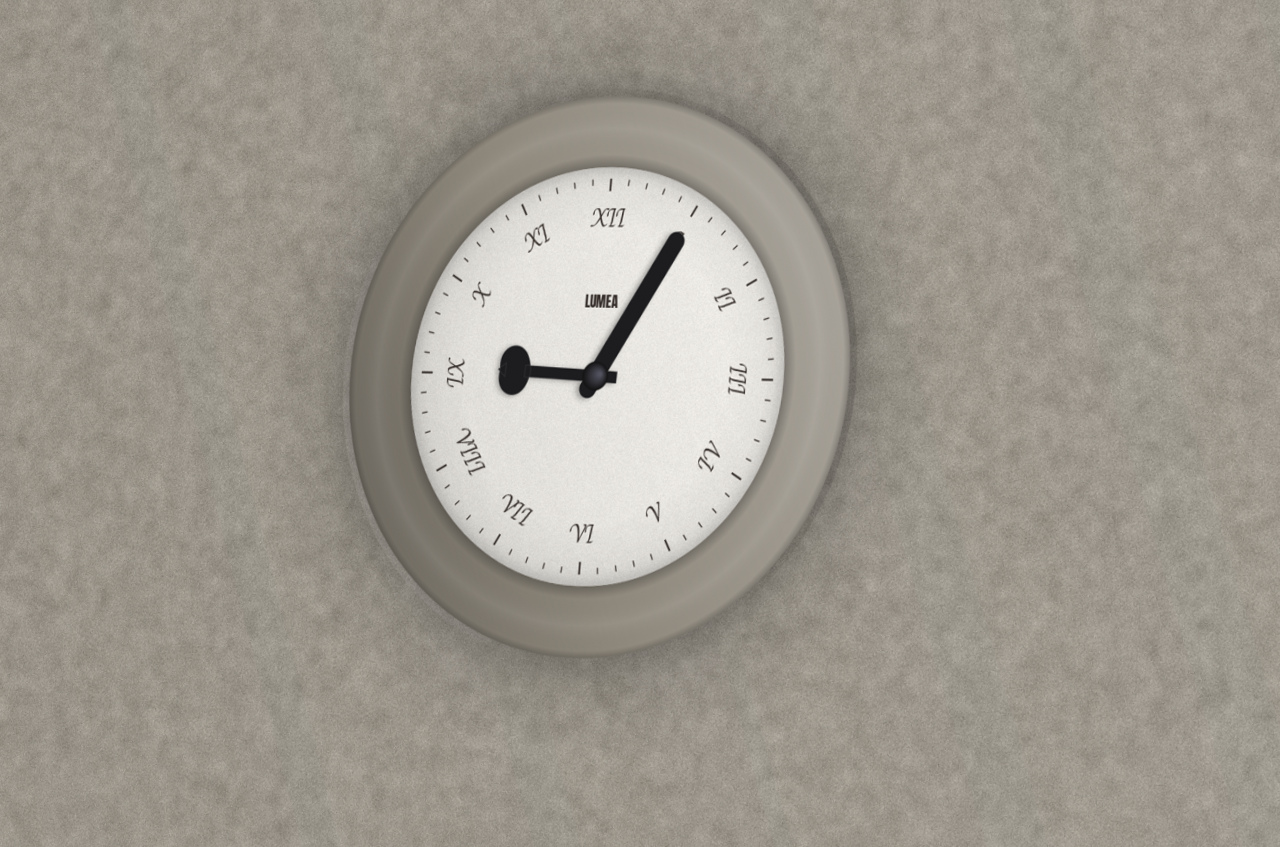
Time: h=9 m=5
